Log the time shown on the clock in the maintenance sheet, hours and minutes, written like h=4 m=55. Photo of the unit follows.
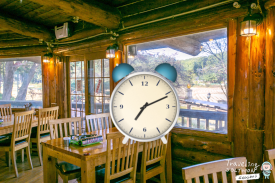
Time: h=7 m=11
